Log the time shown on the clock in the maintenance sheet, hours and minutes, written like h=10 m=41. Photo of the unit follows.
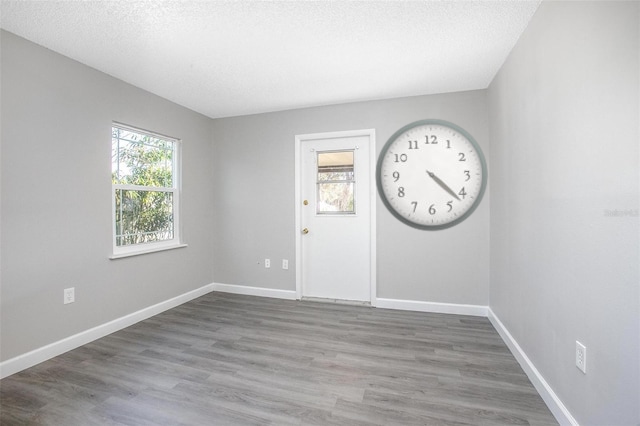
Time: h=4 m=22
